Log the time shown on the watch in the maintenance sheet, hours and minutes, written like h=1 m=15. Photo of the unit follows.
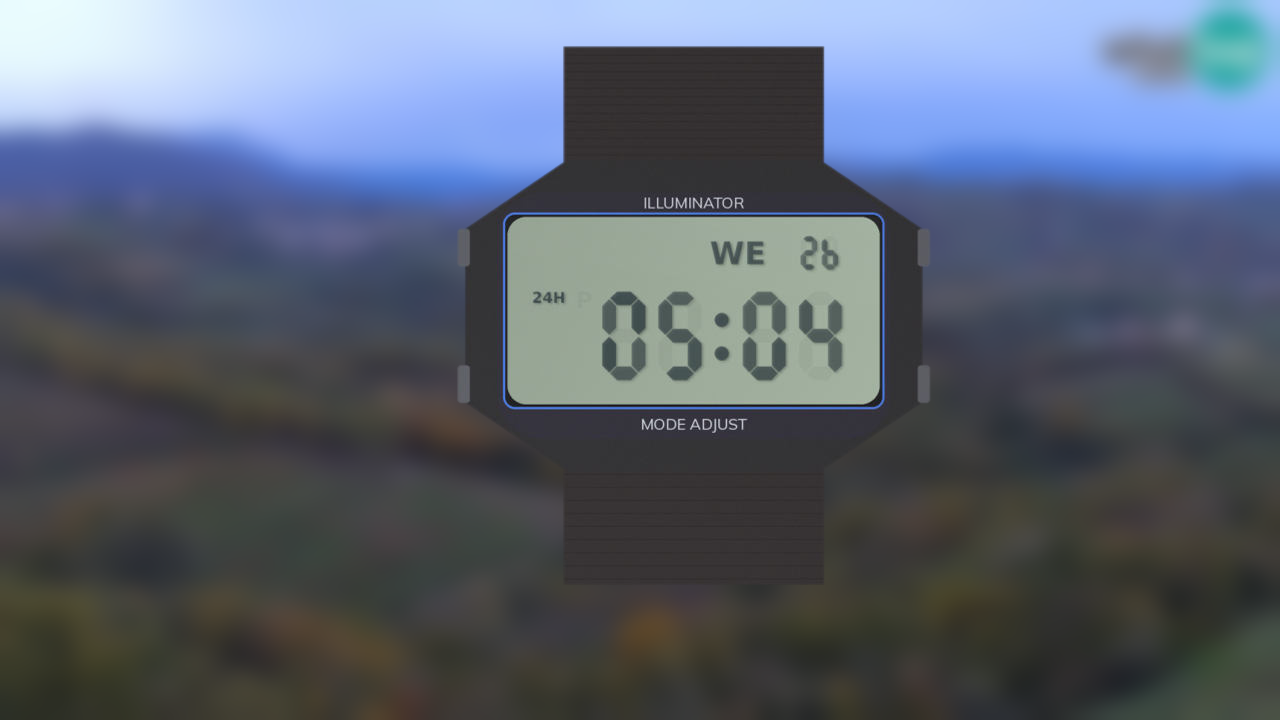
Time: h=5 m=4
